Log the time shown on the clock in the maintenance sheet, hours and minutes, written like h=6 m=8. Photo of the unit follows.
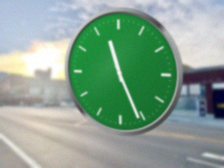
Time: h=11 m=26
